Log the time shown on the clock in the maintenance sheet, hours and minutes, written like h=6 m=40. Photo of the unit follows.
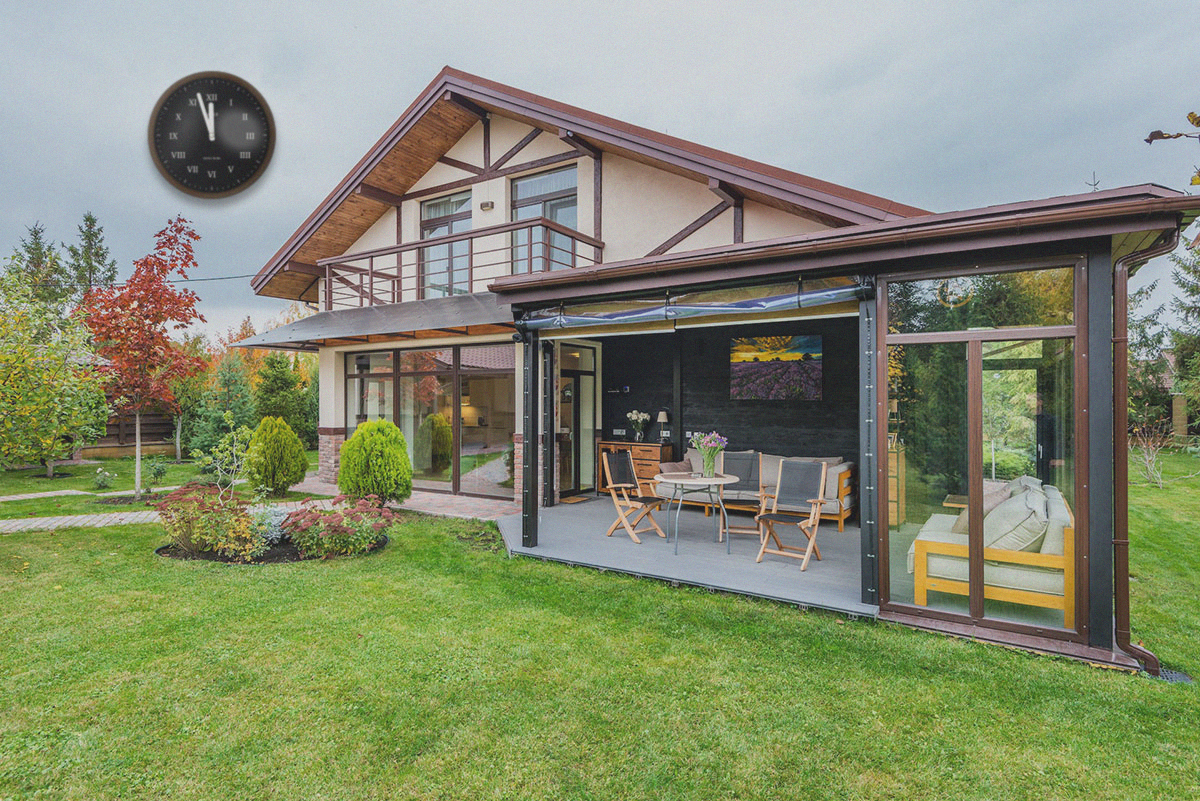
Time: h=11 m=57
